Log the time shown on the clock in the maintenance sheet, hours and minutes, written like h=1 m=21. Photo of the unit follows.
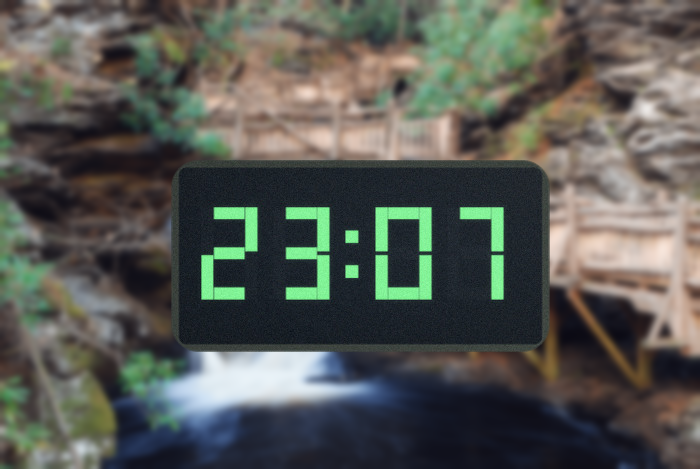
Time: h=23 m=7
